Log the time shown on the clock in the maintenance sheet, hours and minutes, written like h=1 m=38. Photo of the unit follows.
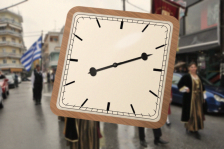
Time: h=8 m=11
